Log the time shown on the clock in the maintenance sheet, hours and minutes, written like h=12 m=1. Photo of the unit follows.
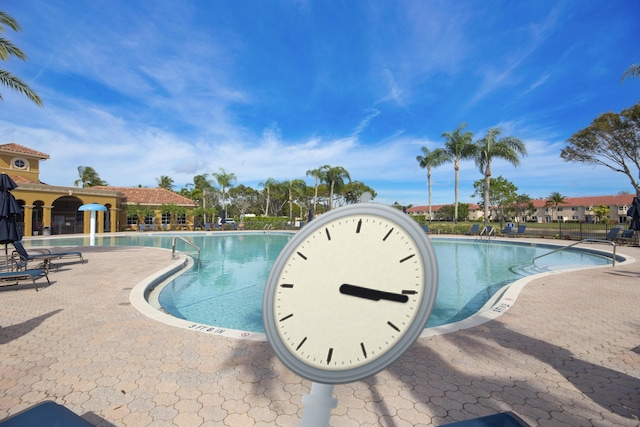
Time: h=3 m=16
